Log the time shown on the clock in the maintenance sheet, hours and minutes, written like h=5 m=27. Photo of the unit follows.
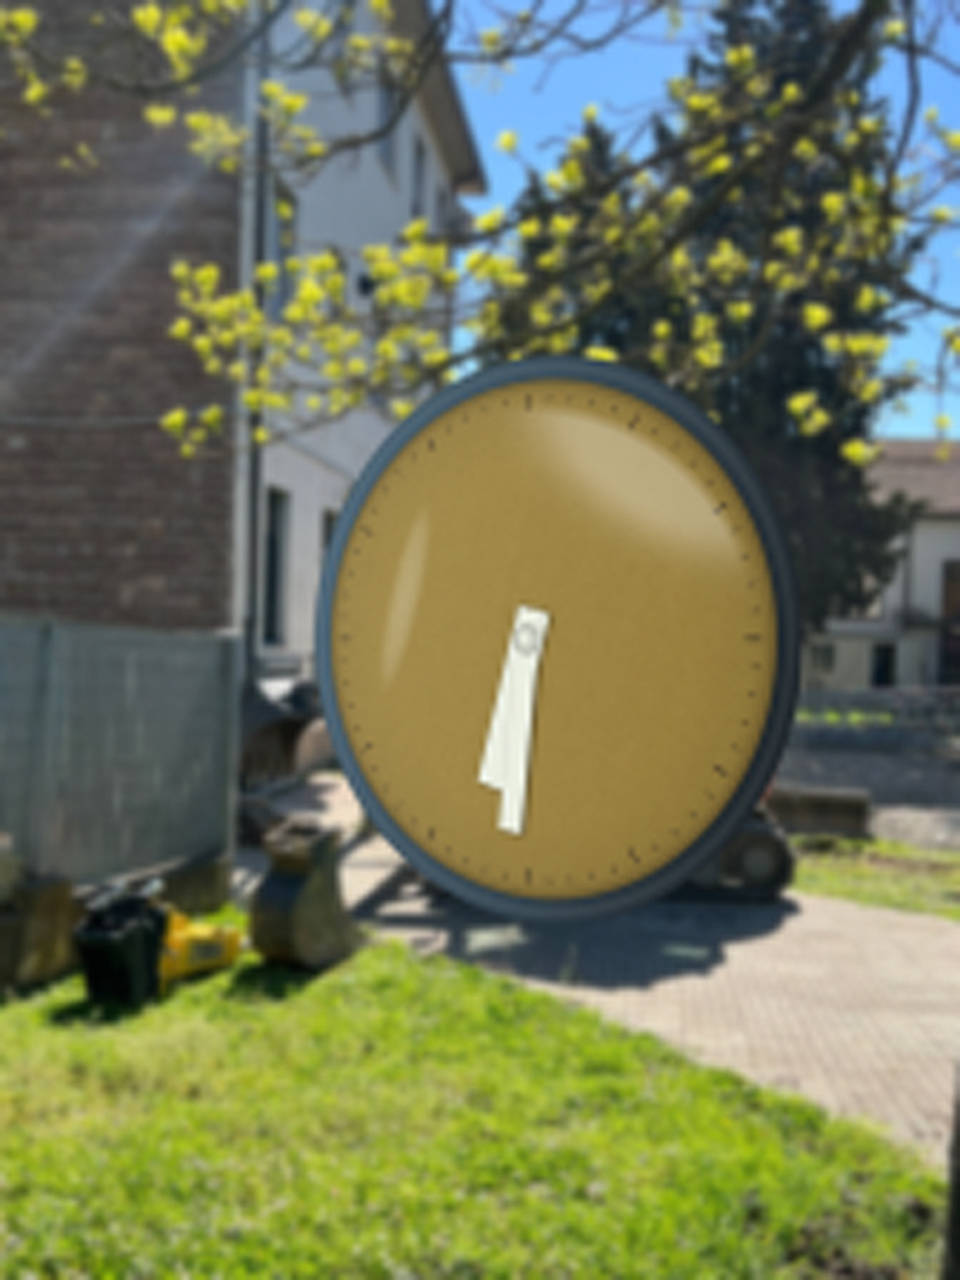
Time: h=6 m=31
